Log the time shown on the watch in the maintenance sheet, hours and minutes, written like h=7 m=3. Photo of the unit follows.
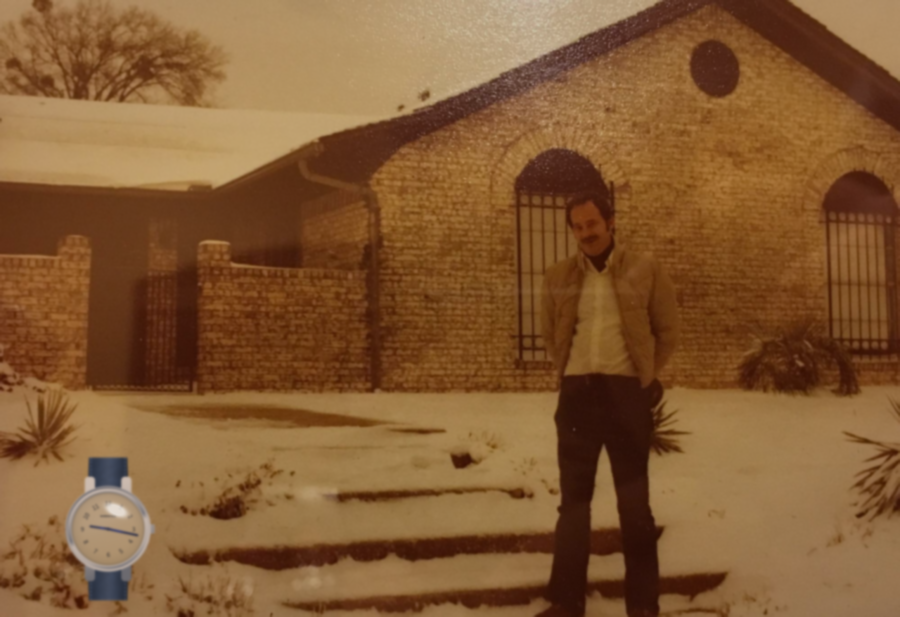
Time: h=9 m=17
